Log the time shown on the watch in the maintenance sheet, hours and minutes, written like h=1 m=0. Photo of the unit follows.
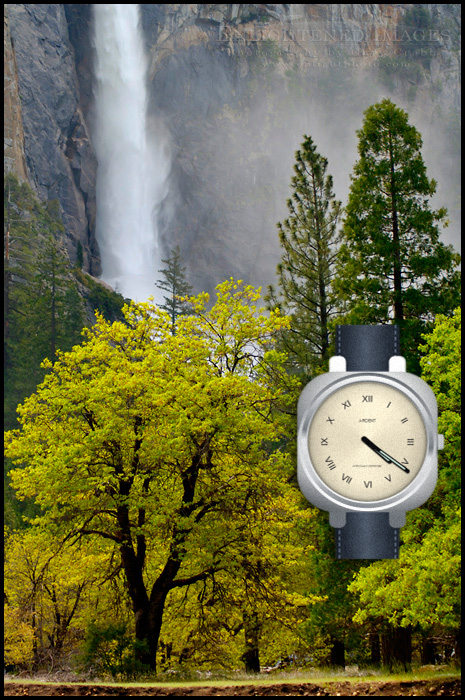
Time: h=4 m=21
